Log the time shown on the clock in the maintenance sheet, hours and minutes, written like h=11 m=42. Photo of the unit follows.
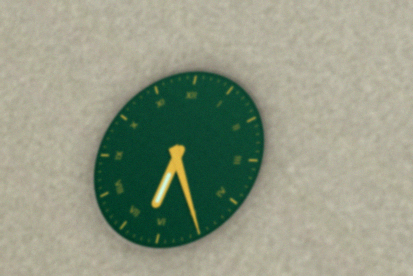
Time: h=6 m=25
